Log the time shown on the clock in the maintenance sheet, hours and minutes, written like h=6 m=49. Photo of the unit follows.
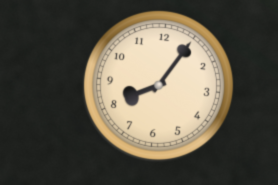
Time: h=8 m=5
